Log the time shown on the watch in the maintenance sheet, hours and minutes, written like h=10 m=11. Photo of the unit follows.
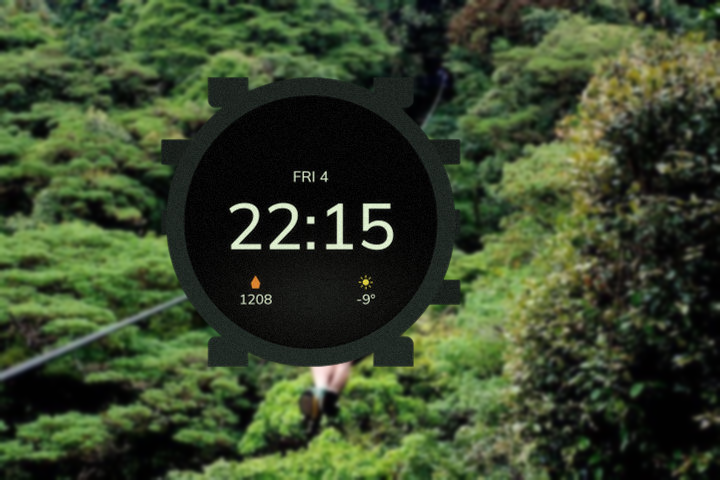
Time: h=22 m=15
